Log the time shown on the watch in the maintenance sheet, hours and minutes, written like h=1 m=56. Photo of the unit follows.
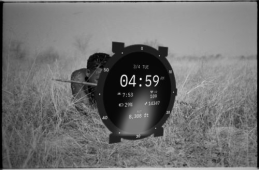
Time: h=4 m=59
